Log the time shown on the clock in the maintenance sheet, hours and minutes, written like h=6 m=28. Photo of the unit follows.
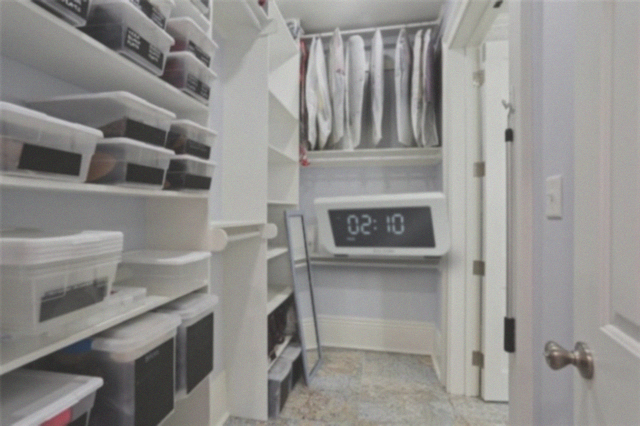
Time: h=2 m=10
